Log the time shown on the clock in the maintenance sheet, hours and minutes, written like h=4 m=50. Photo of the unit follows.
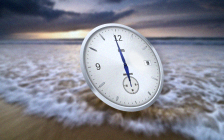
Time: h=5 m=59
